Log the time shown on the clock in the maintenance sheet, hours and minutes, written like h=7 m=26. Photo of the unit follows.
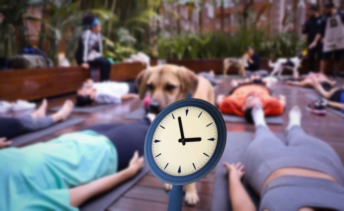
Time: h=2 m=57
